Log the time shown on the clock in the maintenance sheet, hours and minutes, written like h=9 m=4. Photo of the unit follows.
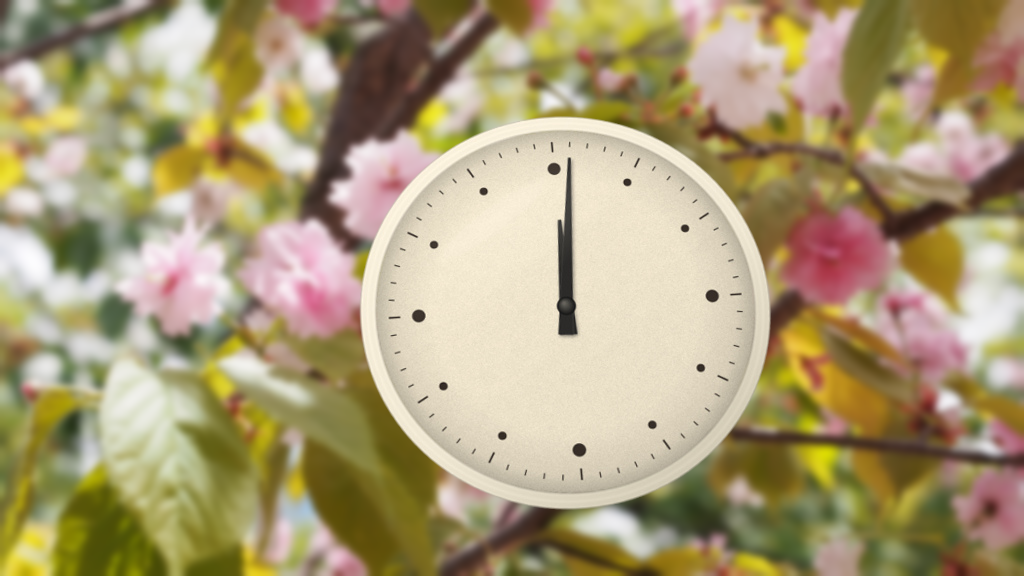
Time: h=12 m=1
